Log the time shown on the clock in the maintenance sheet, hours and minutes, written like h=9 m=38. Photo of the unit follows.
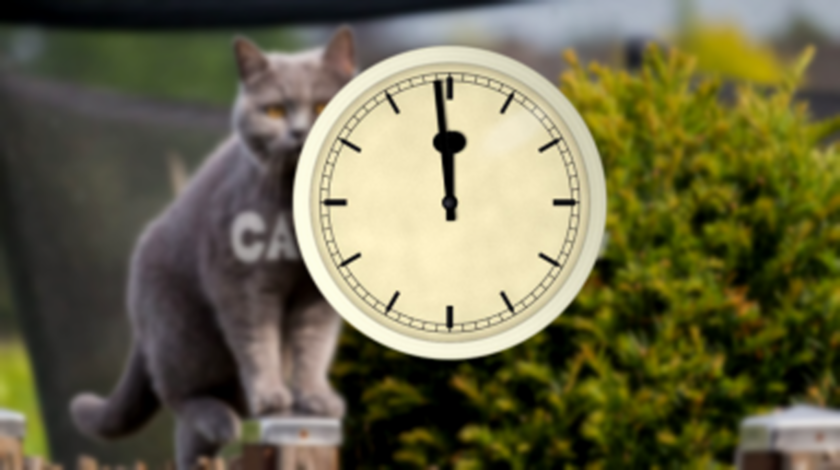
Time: h=11 m=59
